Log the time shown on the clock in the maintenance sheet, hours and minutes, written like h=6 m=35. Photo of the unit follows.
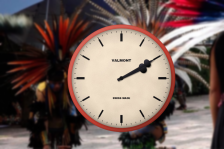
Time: h=2 m=10
